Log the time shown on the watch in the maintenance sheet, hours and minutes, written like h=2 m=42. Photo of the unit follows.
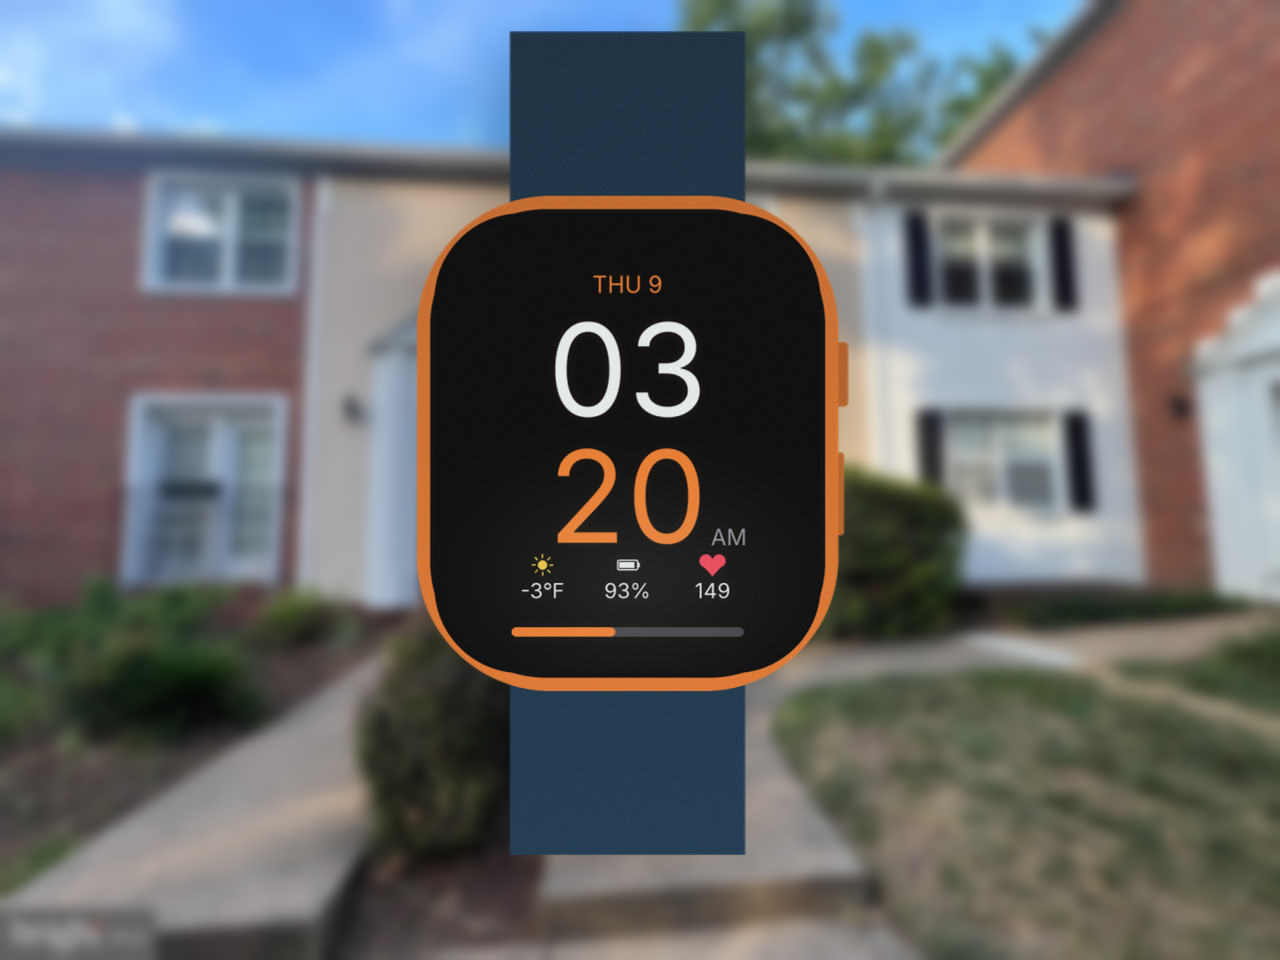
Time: h=3 m=20
